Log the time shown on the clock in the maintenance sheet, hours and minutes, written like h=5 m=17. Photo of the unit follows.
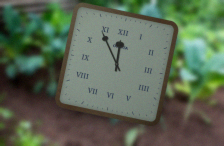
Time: h=11 m=54
